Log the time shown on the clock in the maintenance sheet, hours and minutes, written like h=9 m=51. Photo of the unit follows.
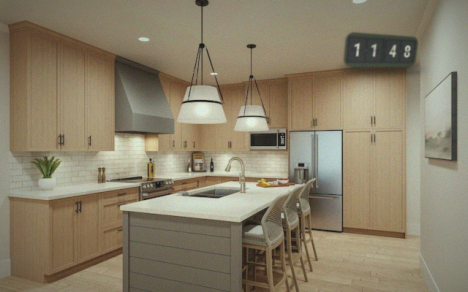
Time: h=11 m=48
